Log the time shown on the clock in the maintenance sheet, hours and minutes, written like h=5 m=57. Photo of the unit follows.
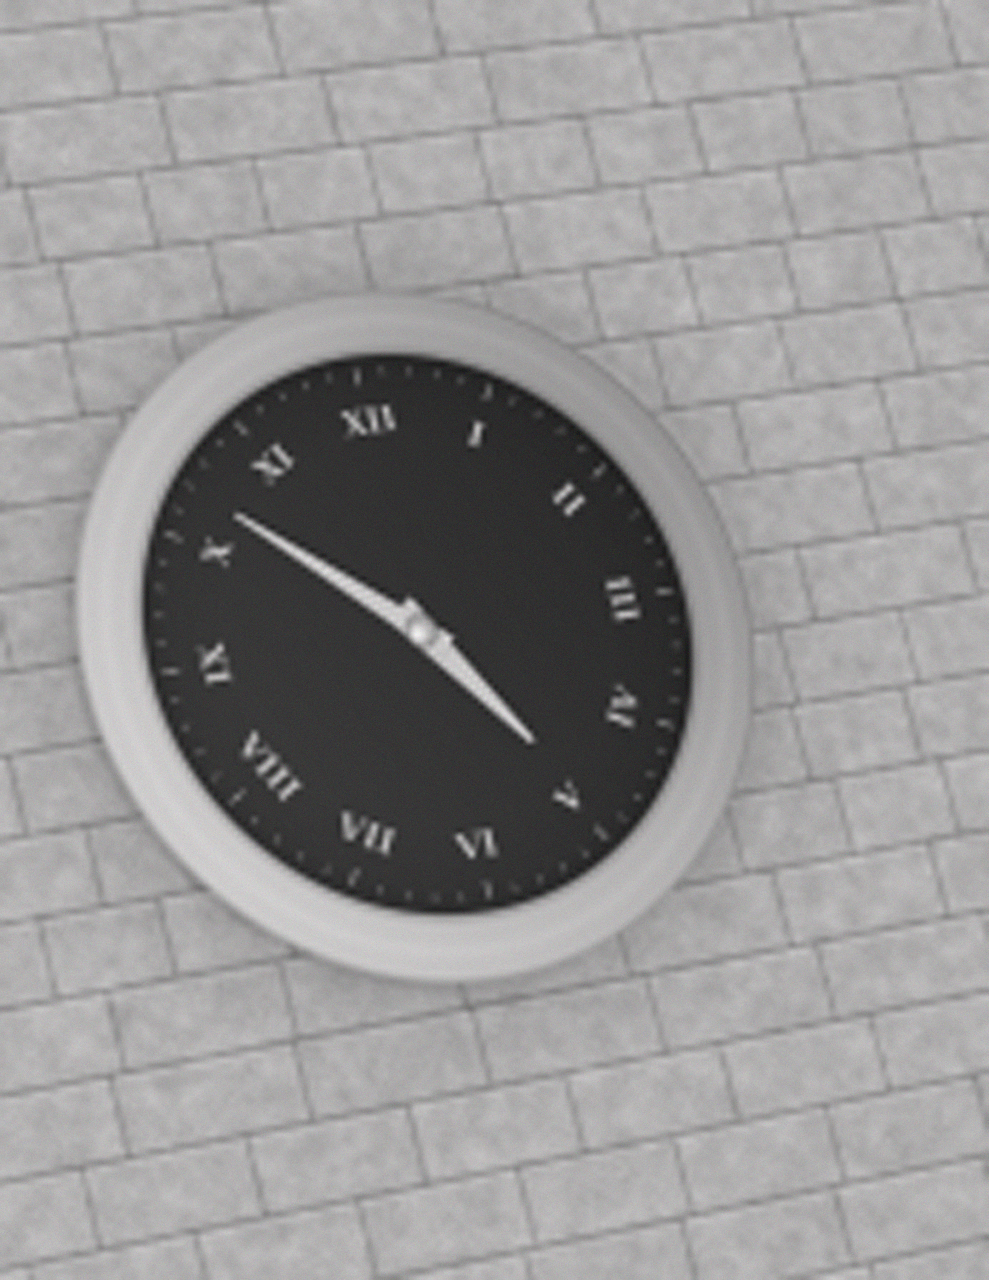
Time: h=4 m=52
